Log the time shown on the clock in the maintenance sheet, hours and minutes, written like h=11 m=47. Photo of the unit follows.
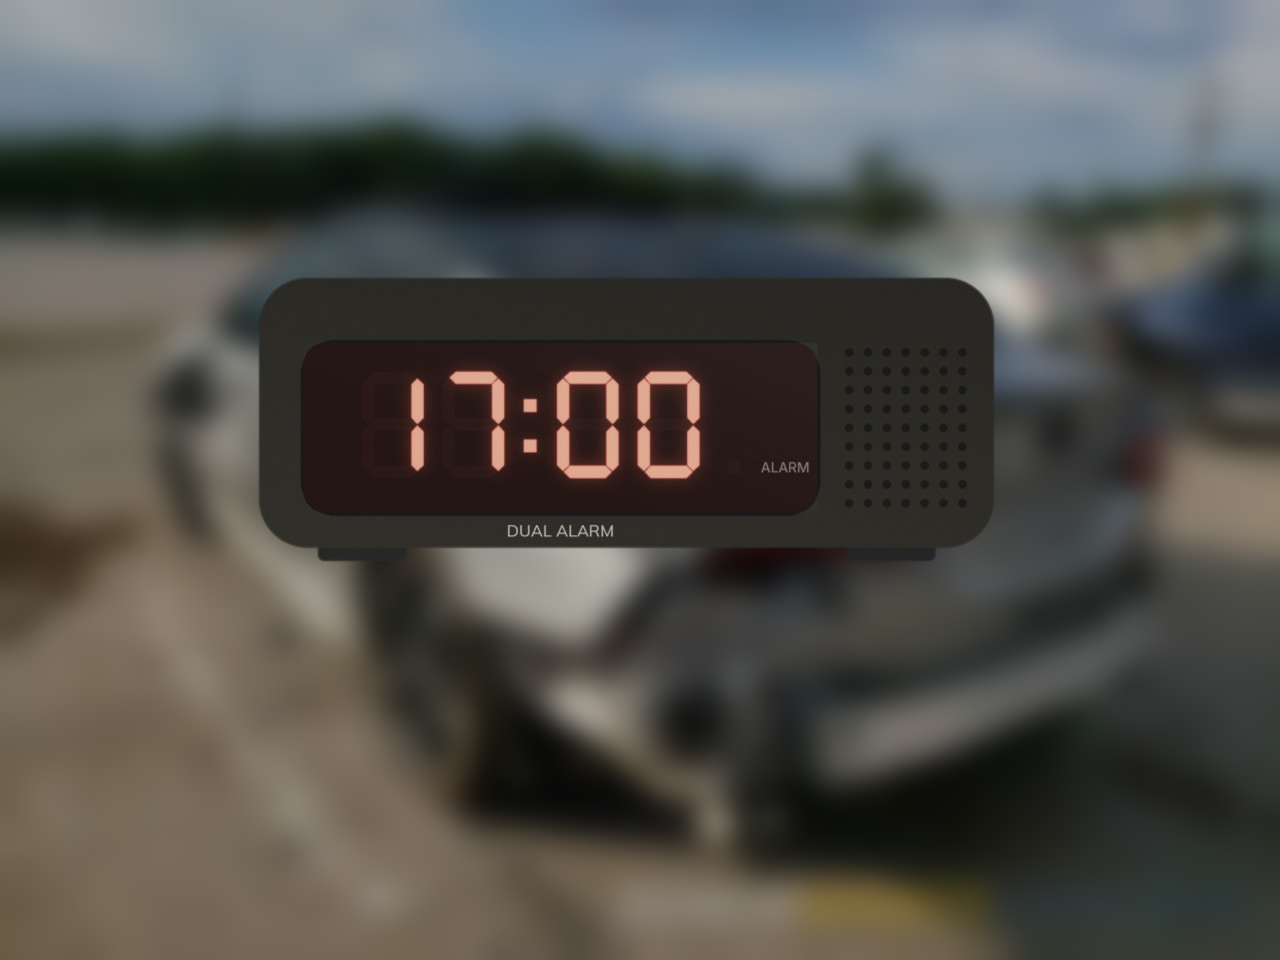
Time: h=17 m=0
